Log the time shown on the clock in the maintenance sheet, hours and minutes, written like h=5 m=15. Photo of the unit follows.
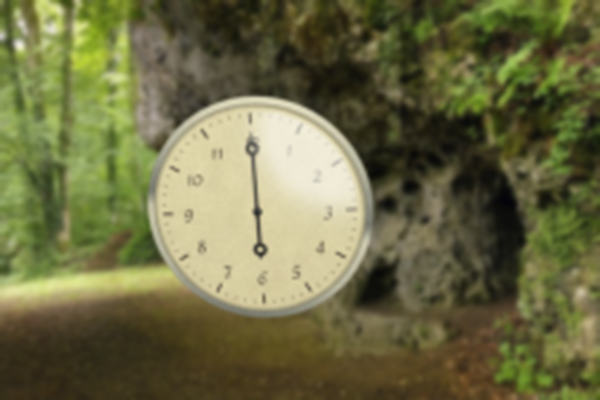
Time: h=6 m=0
